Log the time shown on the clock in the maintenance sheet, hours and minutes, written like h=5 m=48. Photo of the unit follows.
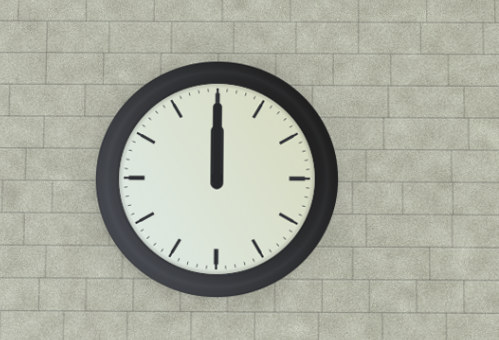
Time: h=12 m=0
